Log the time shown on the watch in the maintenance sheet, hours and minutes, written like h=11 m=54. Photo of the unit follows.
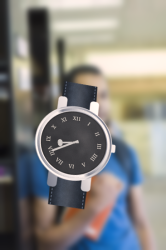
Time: h=8 m=40
